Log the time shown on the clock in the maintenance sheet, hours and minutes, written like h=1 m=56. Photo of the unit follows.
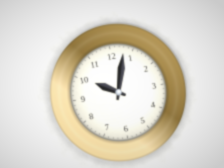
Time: h=10 m=3
